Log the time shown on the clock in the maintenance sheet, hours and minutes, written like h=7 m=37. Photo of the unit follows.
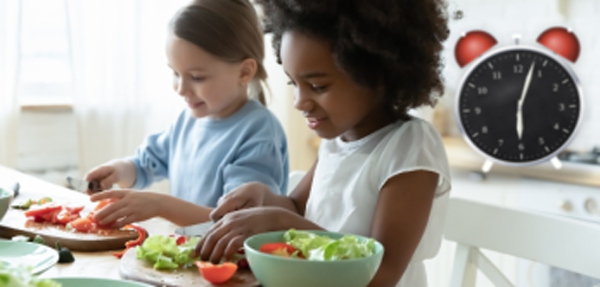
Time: h=6 m=3
